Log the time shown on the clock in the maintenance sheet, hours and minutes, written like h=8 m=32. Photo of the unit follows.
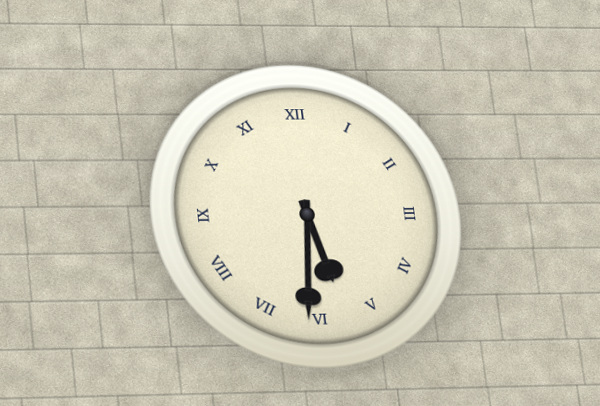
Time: h=5 m=31
